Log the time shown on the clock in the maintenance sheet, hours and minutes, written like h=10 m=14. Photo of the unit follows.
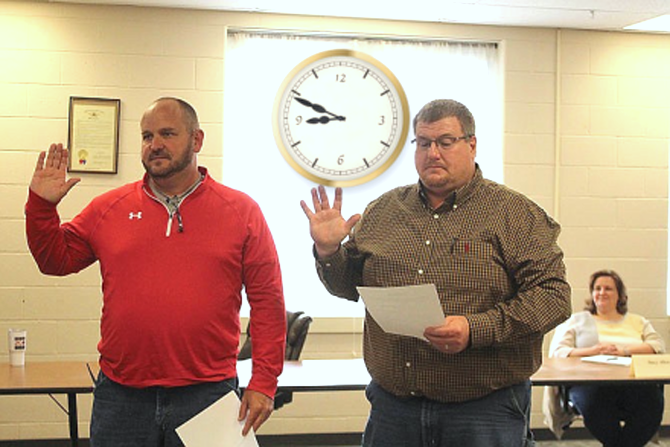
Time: h=8 m=49
